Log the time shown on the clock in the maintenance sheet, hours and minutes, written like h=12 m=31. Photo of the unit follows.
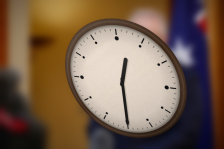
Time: h=12 m=30
